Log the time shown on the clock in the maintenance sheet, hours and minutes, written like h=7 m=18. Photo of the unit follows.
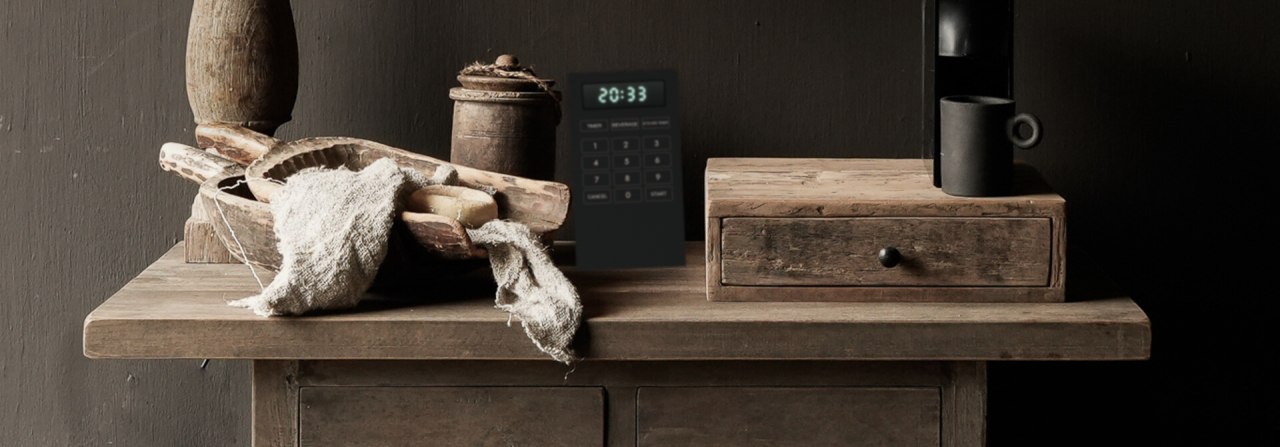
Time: h=20 m=33
